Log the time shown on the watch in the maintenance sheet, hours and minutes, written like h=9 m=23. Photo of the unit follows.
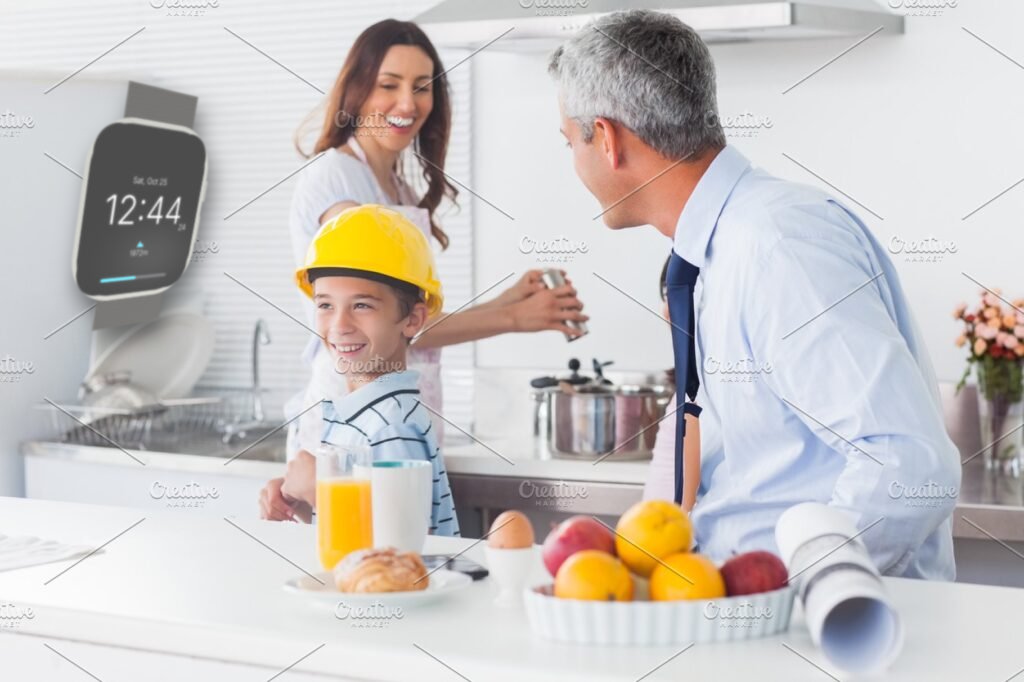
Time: h=12 m=44
